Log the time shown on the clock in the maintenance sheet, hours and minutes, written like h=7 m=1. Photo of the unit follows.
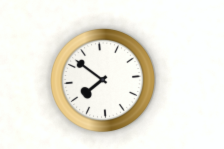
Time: h=7 m=52
